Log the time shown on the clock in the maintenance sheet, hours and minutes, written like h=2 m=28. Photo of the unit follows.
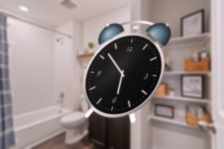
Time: h=5 m=52
